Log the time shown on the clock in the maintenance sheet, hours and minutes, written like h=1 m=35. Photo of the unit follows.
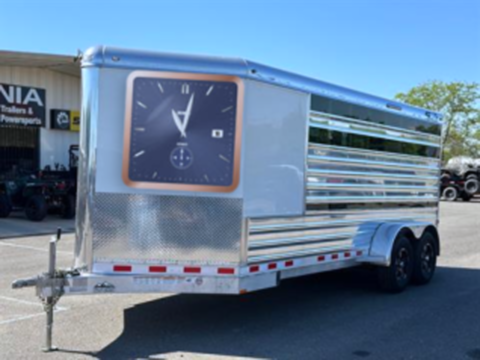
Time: h=11 m=2
